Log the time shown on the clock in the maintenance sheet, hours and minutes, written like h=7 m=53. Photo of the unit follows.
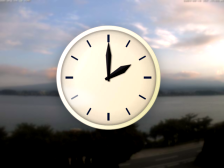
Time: h=2 m=0
